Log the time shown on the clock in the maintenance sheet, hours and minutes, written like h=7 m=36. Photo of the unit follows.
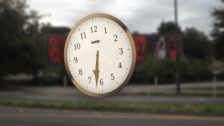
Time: h=6 m=32
